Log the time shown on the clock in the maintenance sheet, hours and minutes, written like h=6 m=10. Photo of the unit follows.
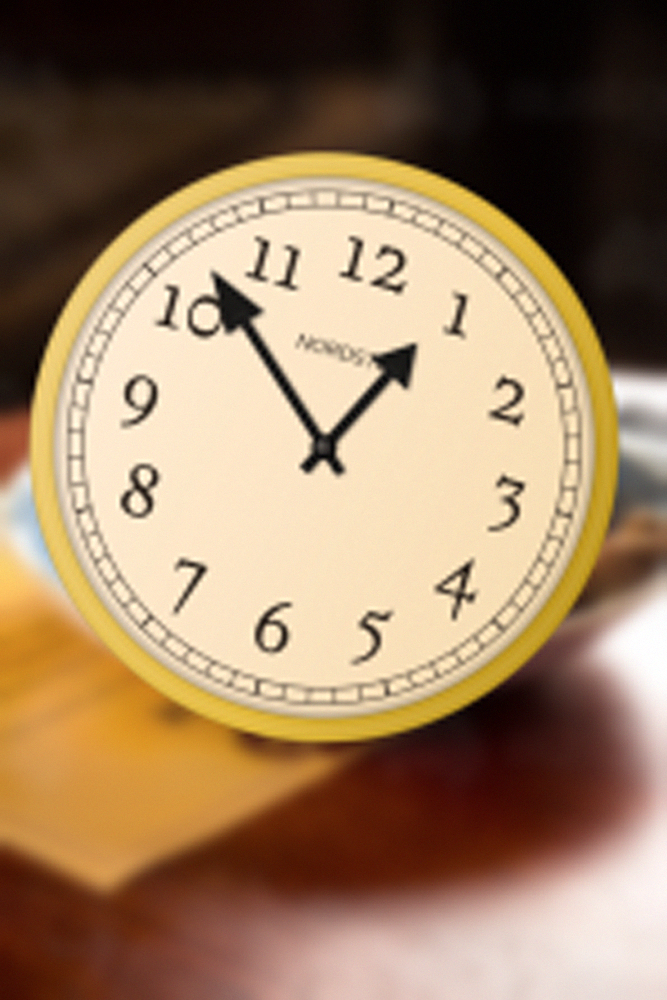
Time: h=12 m=52
